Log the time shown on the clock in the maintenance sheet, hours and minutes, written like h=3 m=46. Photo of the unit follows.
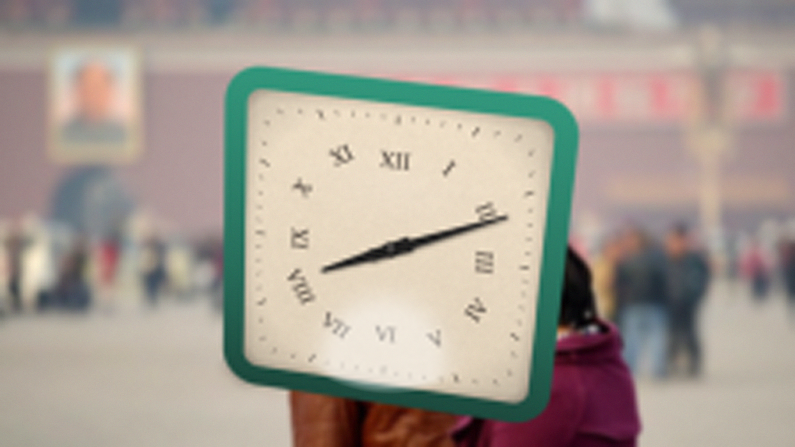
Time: h=8 m=11
